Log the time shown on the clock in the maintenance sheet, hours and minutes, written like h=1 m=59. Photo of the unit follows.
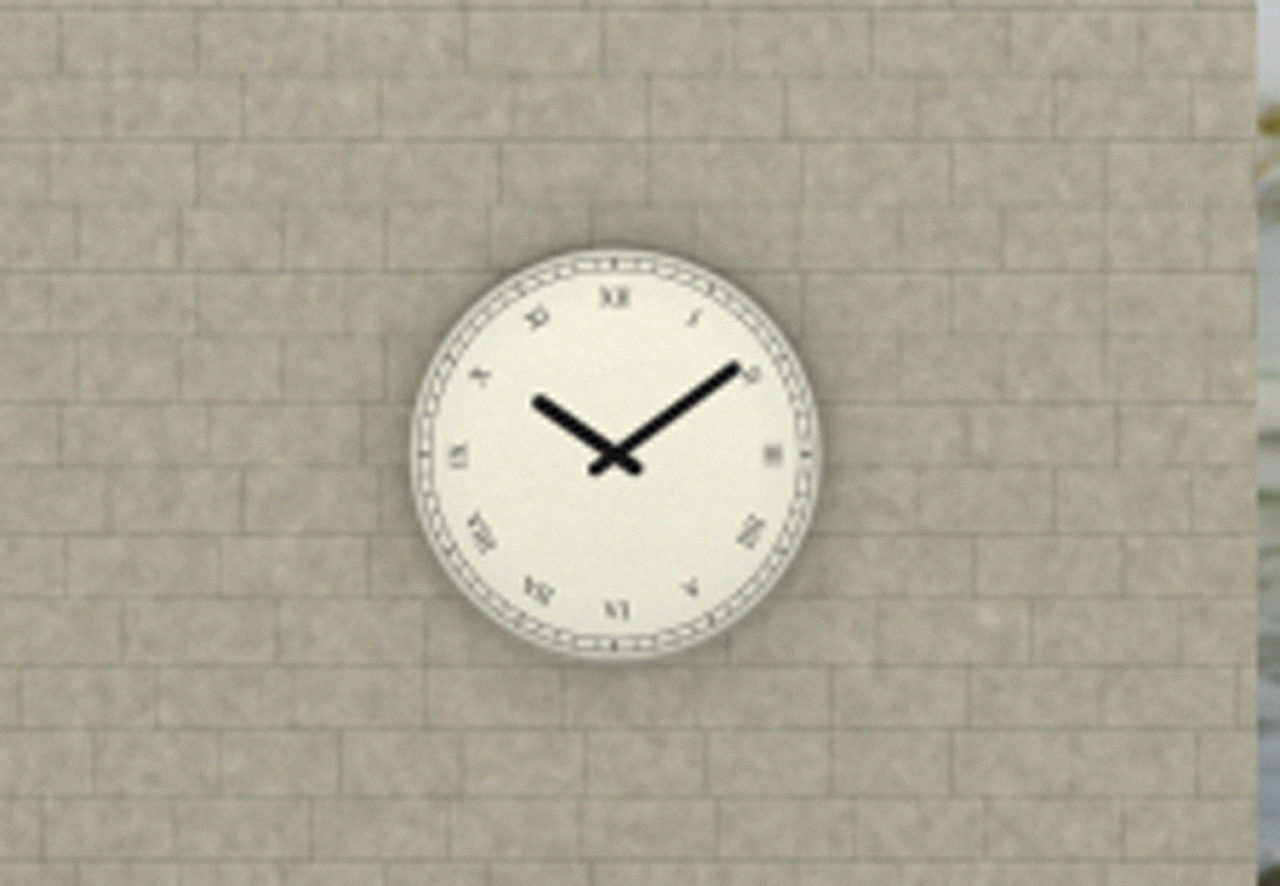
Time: h=10 m=9
